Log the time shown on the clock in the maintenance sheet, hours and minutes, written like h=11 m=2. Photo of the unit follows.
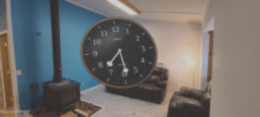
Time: h=7 m=29
